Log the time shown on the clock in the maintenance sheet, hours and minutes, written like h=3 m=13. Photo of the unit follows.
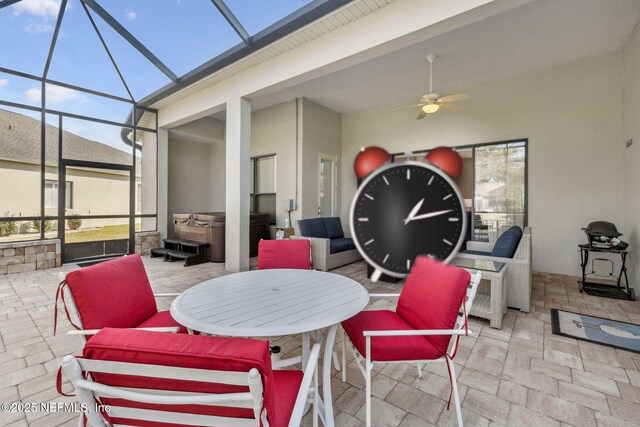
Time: h=1 m=13
